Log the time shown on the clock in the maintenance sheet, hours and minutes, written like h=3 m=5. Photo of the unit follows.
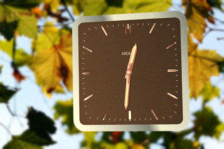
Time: h=12 m=31
